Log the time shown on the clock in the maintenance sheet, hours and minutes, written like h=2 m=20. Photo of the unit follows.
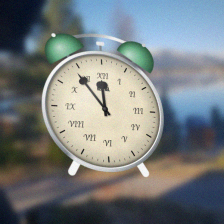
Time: h=11 m=54
